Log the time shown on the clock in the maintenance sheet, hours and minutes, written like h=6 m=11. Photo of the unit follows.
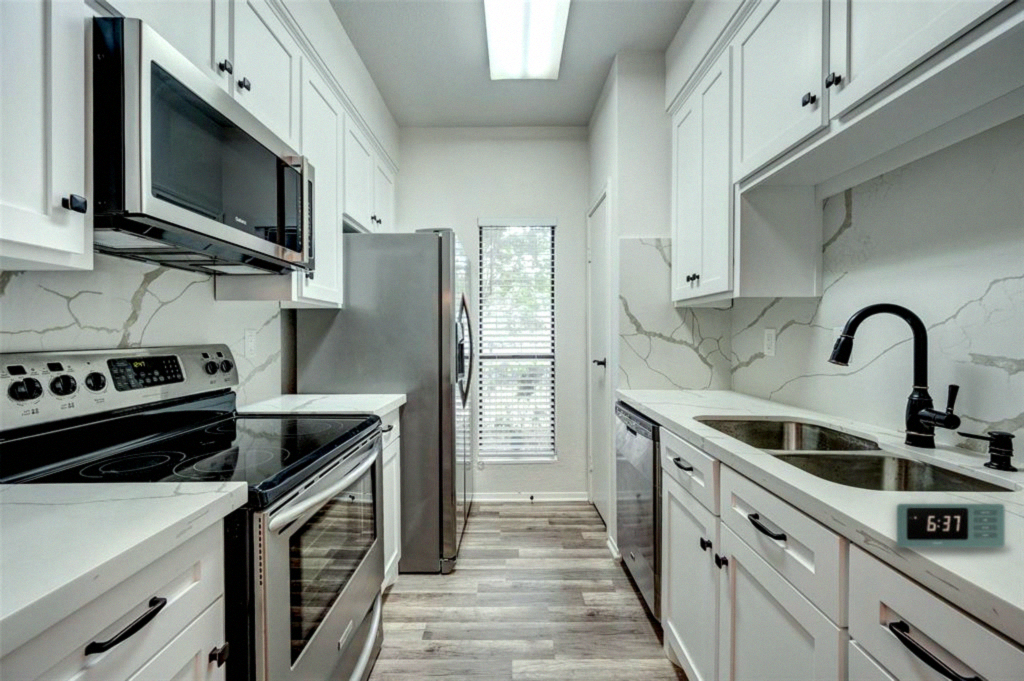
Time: h=6 m=37
